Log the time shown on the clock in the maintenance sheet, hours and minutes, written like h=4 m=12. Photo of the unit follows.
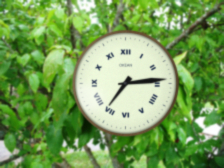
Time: h=7 m=14
